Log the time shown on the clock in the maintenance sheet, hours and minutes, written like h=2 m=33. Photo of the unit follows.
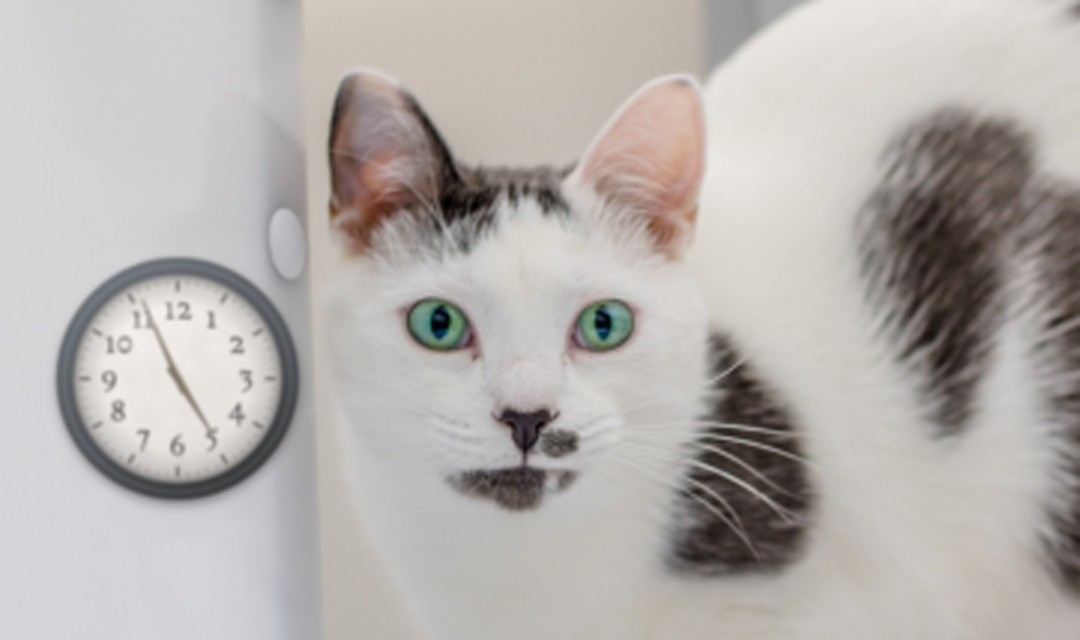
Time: h=4 m=56
